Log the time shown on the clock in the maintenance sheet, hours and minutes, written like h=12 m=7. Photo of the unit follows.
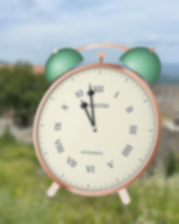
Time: h=10 m=58
